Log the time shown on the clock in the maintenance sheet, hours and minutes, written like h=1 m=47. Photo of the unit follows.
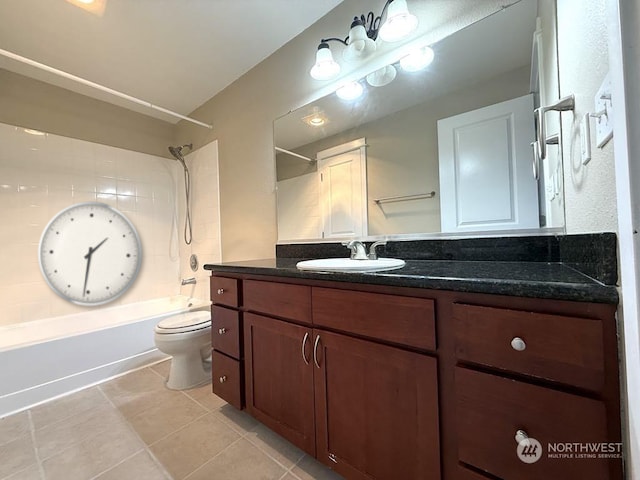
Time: h=1 m=31
